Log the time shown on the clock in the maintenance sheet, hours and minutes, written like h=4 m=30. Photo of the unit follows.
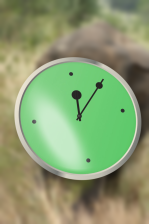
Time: h=12 m=7
